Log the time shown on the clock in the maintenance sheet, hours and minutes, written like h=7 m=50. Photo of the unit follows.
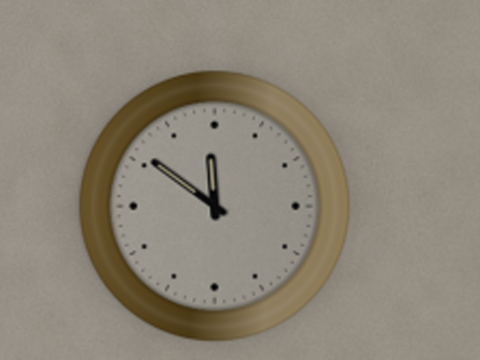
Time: h=11 m=51
